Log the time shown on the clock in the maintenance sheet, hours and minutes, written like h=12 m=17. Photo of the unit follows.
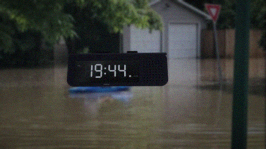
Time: h=19 m=44
